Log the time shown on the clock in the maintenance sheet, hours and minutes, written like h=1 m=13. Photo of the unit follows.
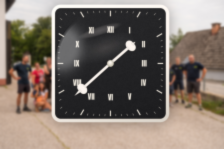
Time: h=1 m=38
